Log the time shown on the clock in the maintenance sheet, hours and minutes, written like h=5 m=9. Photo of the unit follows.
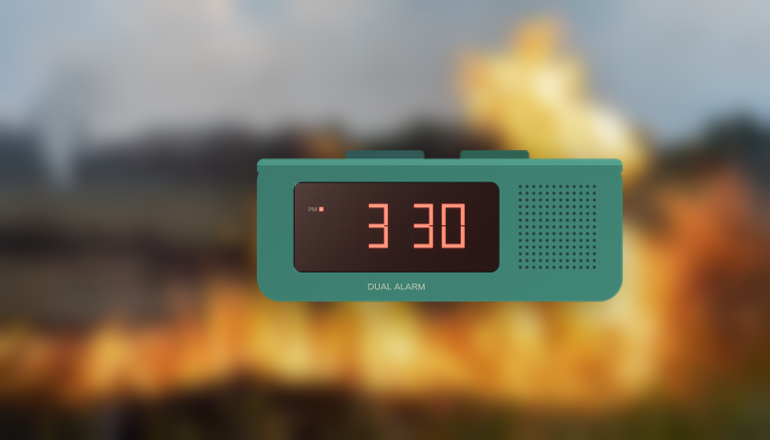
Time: h=3 m=30
